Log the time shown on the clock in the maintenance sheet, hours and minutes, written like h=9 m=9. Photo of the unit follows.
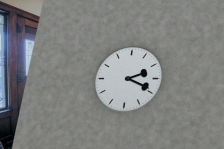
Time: h=2 m=19
